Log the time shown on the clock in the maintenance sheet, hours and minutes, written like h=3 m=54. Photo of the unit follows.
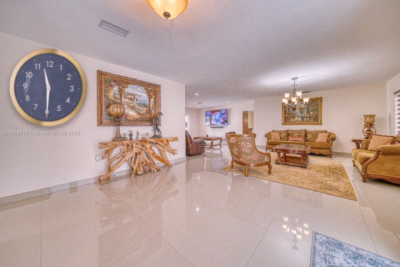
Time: h=11 m=30
